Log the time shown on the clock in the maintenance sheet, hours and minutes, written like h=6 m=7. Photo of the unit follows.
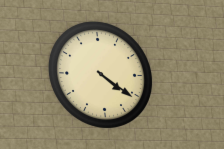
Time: h=4 m=21
